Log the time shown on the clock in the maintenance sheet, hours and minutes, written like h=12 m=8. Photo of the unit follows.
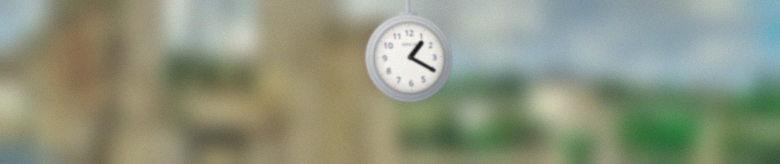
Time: h=1 m=20
